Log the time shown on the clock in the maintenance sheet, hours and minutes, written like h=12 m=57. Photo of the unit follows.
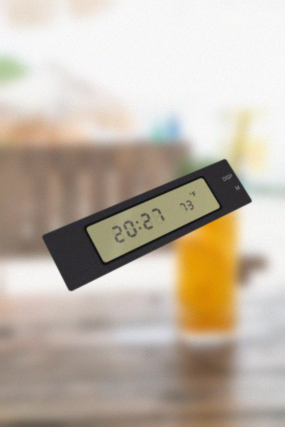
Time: h=20 m=27
